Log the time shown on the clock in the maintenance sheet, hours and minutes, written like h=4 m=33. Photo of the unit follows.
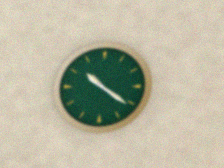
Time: h=10 m=21
